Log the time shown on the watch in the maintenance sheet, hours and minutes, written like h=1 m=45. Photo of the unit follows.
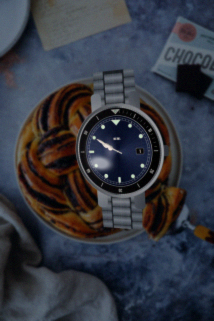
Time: h=9 m=50
